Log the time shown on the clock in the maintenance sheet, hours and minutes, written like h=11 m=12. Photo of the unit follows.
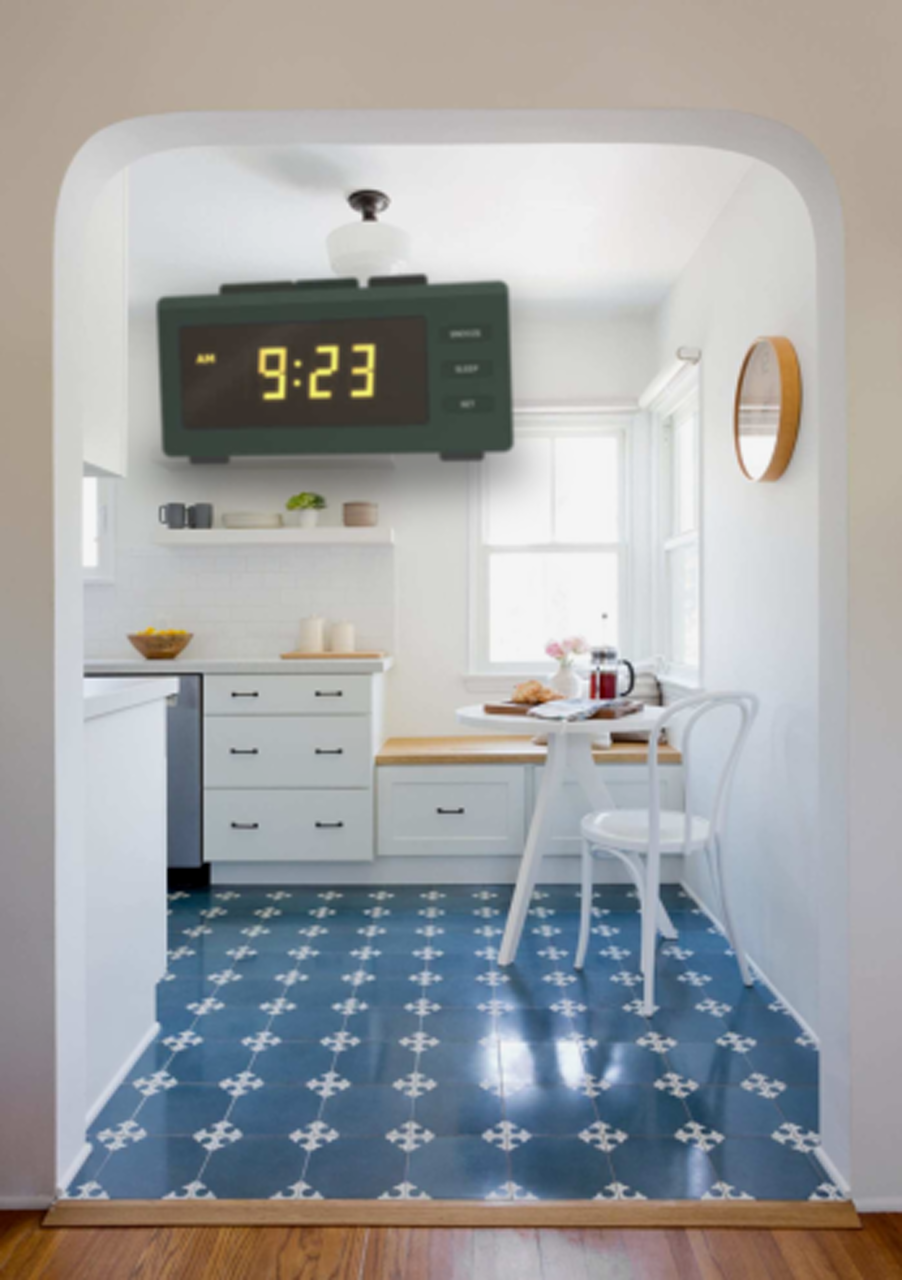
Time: h=9 m=23
